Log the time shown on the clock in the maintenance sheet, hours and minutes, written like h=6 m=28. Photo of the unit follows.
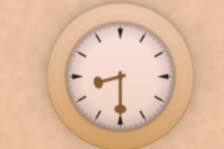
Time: h=8 m=30
